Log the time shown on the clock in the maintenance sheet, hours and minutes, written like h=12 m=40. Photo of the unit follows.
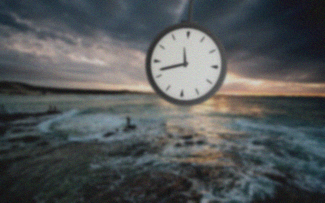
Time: h=11 m=42
